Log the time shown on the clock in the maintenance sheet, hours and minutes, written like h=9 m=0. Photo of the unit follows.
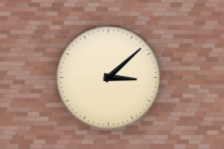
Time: h=3 m=8
